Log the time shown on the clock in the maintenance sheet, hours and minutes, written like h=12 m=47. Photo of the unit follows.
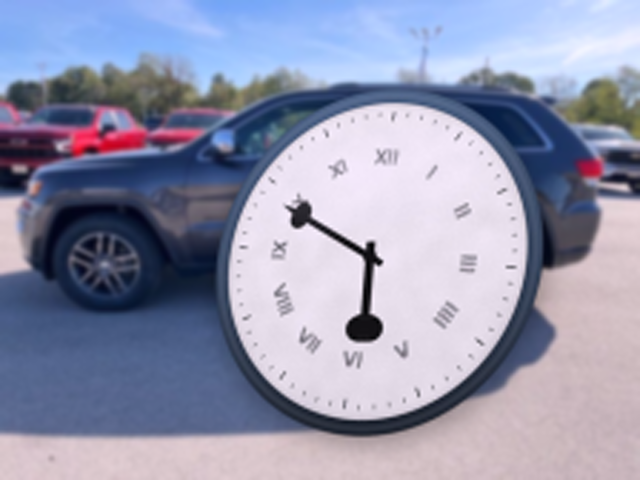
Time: h=5 m=49
